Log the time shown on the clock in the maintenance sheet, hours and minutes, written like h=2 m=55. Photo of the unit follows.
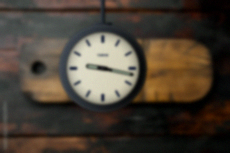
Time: h=9 m=17
